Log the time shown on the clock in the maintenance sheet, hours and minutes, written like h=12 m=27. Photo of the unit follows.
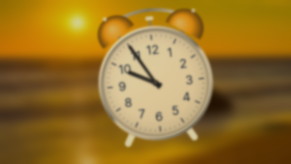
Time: h=9 m=55
